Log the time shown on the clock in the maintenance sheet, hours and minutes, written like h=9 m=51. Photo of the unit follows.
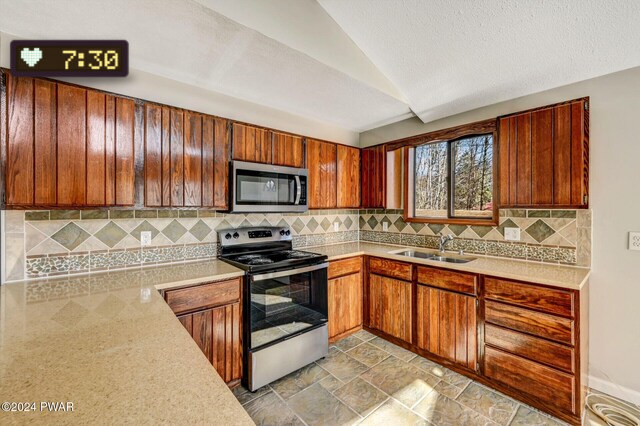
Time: h=7 m=30
